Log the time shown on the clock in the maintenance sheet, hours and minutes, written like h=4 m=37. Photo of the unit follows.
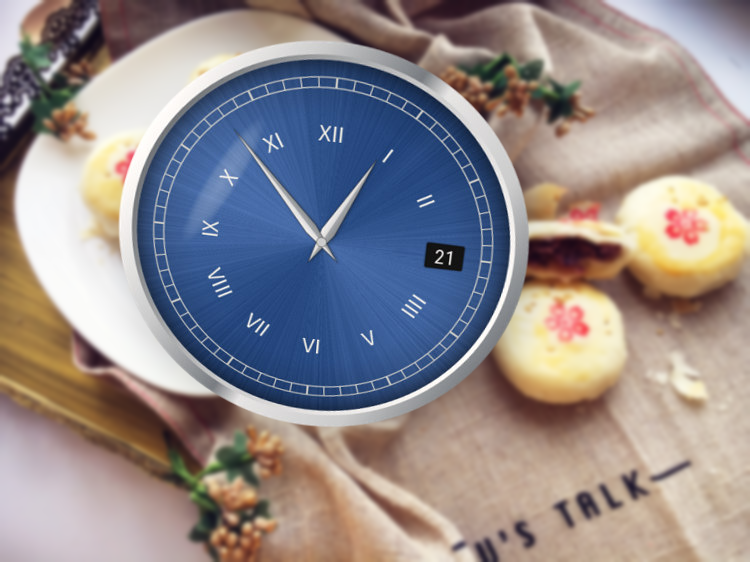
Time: h=12 m=53
